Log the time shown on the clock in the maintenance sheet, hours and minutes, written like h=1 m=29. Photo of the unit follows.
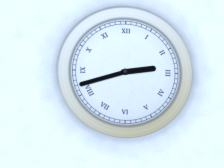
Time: h=2 m=42
